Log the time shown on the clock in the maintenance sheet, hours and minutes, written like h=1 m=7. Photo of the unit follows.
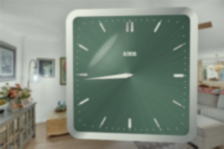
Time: h=8 m=44
